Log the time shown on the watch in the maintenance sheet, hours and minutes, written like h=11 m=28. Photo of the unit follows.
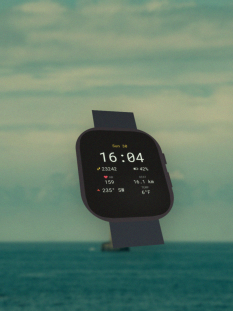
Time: h=16 m=4
